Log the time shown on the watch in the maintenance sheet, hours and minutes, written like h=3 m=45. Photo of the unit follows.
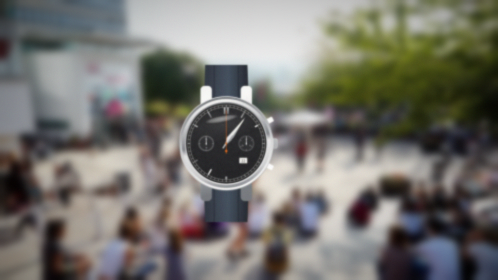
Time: h=1 m=6
